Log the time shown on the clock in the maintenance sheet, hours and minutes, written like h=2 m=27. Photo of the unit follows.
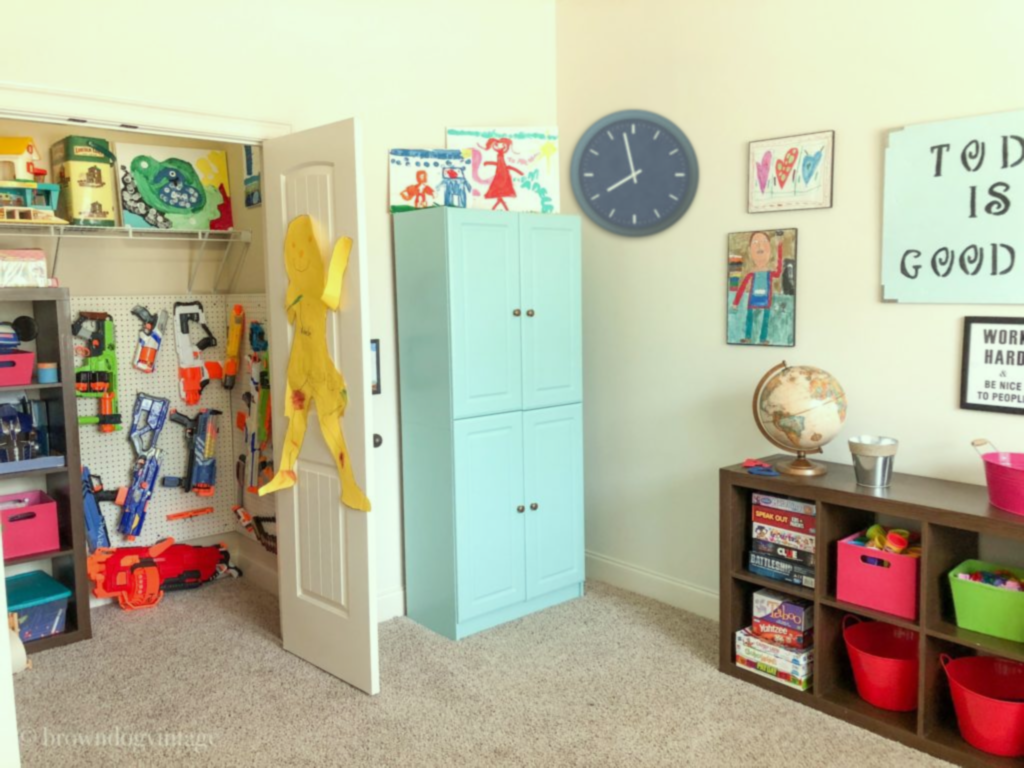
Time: h=7 m=58
